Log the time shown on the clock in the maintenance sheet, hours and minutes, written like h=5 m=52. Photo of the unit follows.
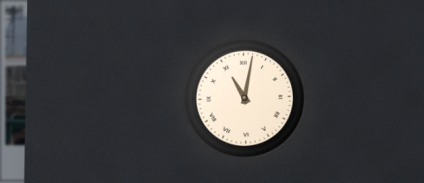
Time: h=11 m=2
